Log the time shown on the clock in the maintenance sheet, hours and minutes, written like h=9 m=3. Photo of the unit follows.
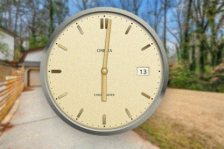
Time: h=6 m=1
